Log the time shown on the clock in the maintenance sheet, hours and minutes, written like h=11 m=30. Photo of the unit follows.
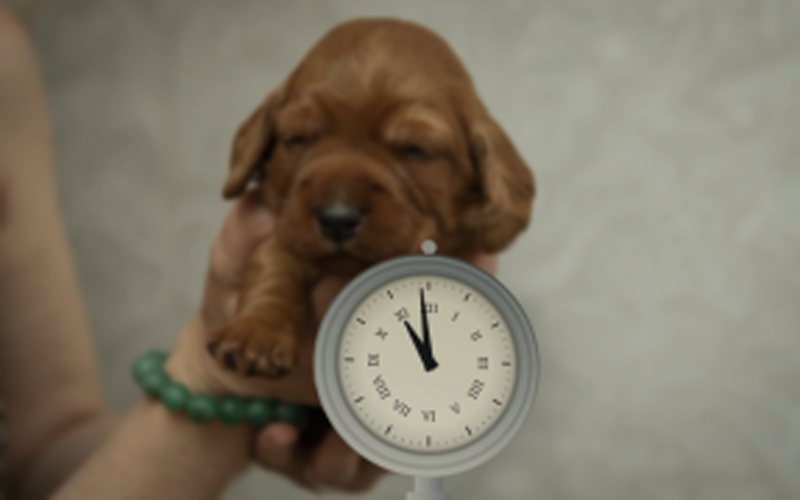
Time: h=10 m=59
